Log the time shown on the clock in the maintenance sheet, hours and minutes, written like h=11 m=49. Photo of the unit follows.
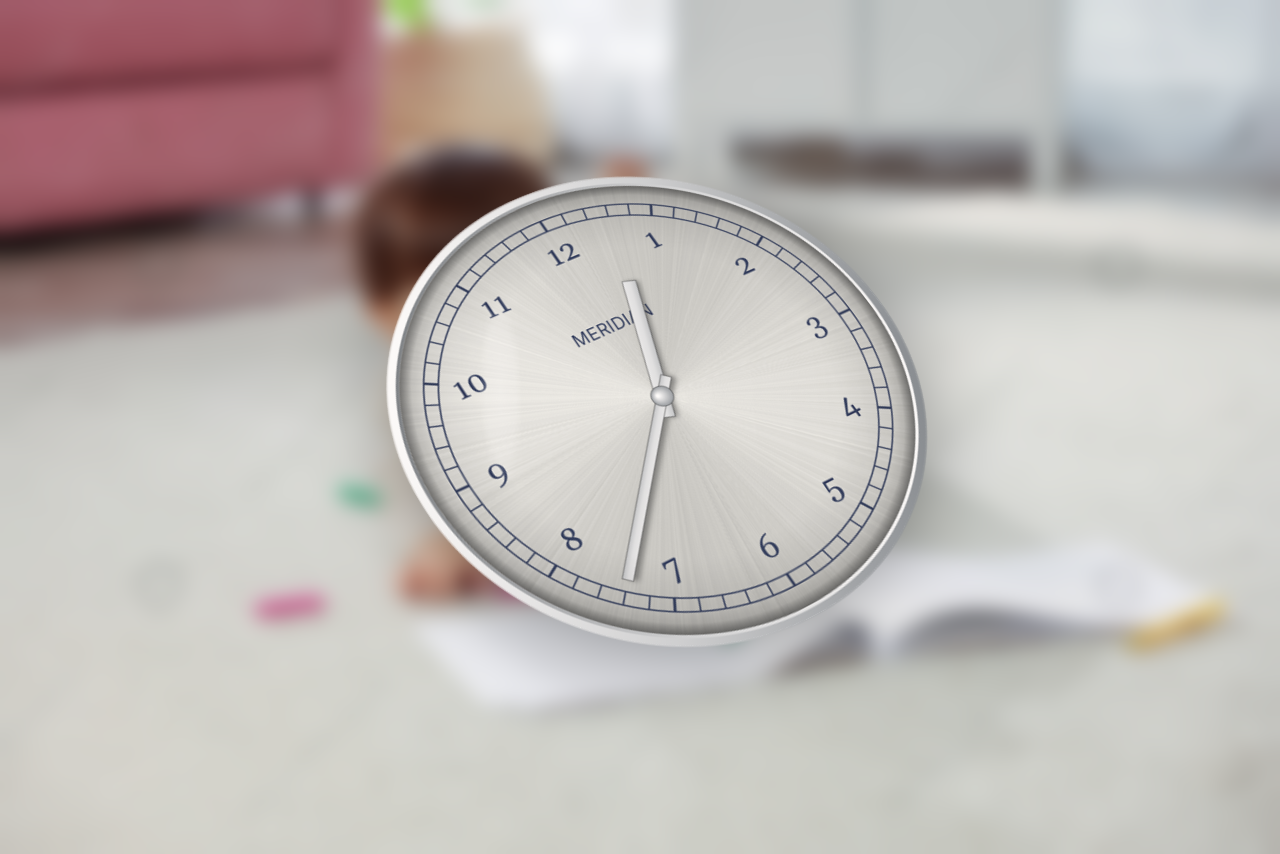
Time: h=12 m=37
